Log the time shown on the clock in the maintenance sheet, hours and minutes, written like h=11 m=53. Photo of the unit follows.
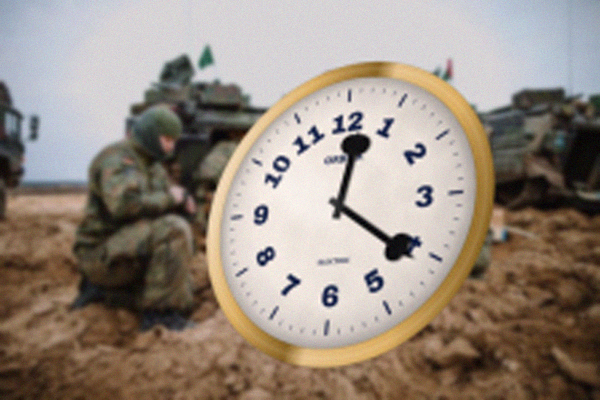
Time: h=12 m=21
